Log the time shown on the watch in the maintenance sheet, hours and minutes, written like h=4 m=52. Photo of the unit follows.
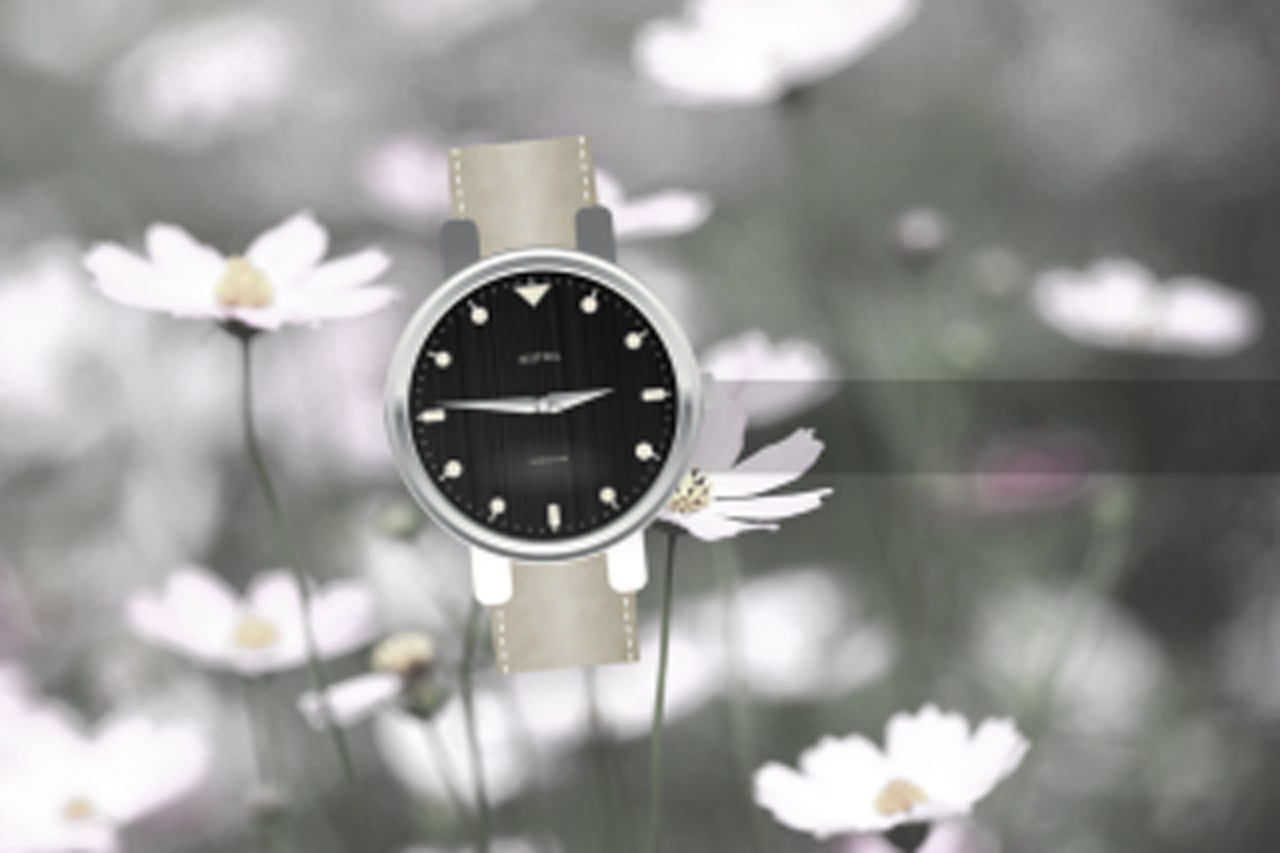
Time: h=2 m=46
